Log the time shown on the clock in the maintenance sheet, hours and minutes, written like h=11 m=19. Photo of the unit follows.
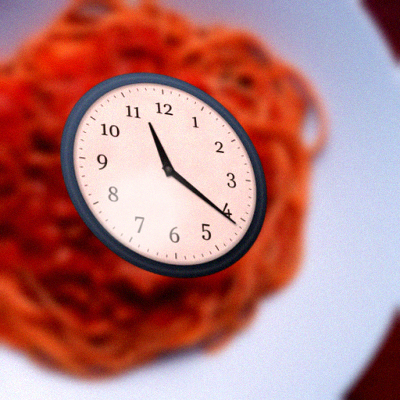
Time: h=11 m=21
